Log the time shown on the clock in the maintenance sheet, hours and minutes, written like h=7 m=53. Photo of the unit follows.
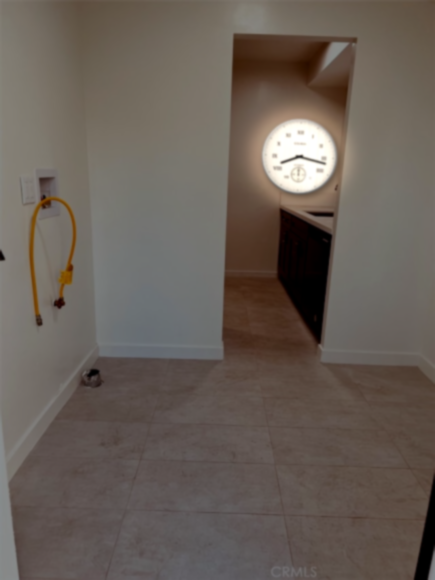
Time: h=8 m=17
